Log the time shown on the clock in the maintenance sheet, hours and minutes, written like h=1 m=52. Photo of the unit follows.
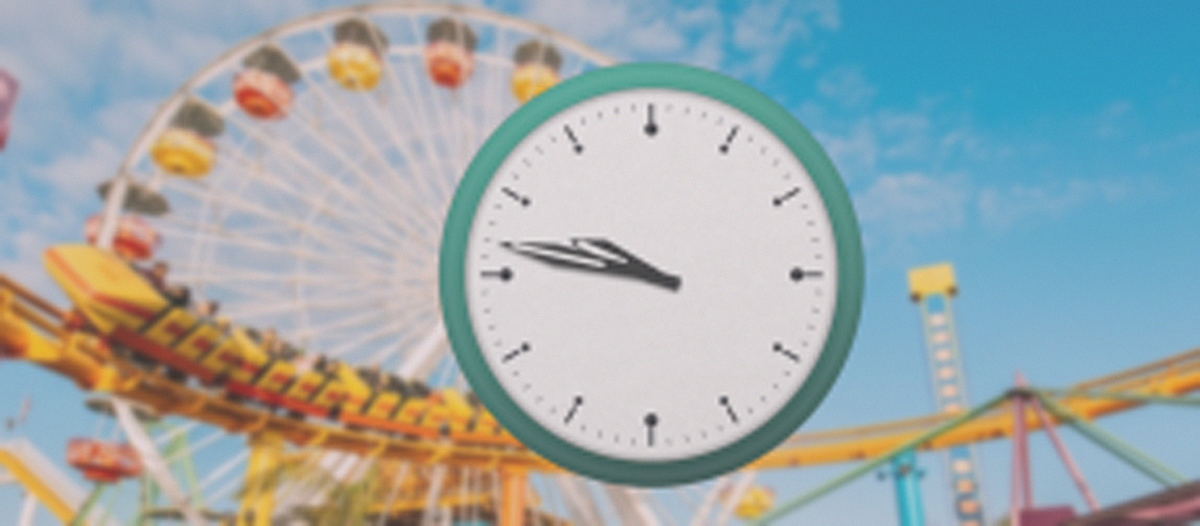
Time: h=9 m=47
